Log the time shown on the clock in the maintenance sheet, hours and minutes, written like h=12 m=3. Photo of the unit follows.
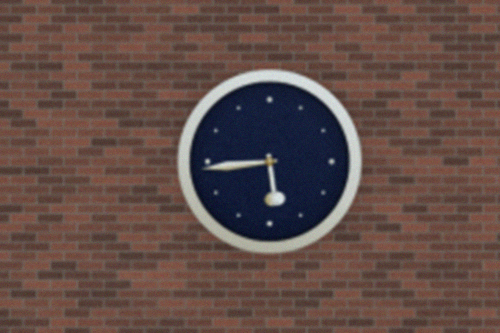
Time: h=5 m=44
